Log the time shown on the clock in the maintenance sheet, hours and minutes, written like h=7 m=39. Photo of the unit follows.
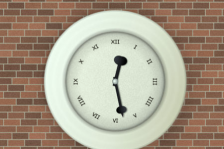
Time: h=12 m=28
